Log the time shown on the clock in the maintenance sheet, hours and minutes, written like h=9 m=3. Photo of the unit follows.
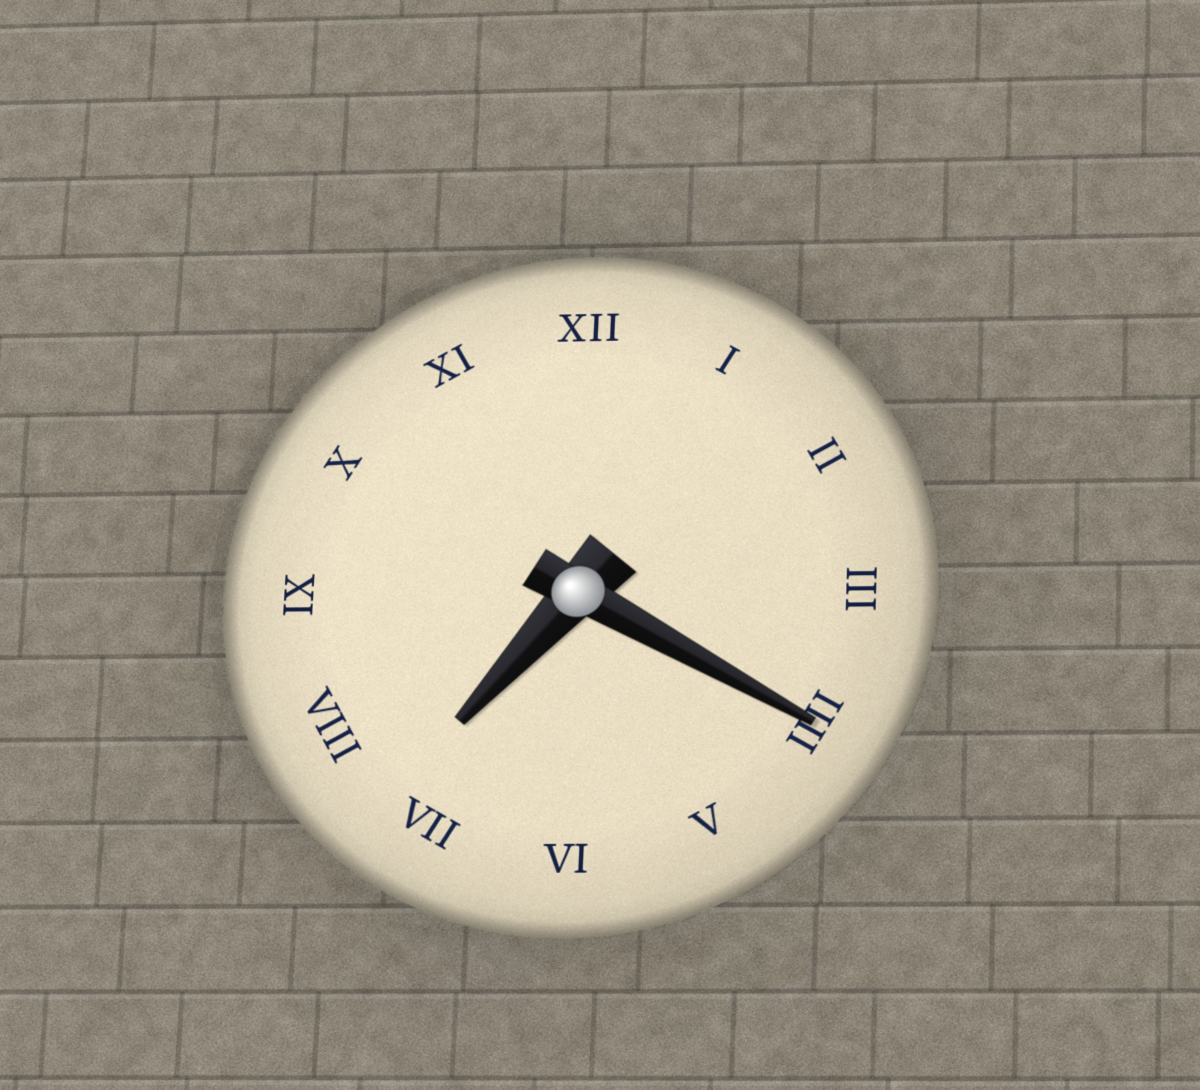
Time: h=7 m=20
